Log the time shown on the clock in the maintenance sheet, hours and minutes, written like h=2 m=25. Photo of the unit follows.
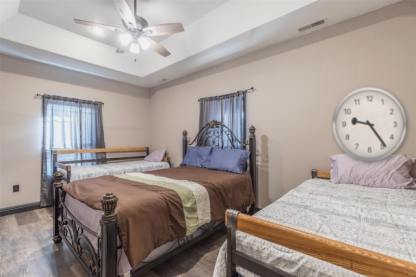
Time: h=9 m=24
